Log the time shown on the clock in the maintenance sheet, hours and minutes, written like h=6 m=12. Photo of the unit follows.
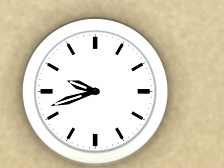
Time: h=9 m=42
